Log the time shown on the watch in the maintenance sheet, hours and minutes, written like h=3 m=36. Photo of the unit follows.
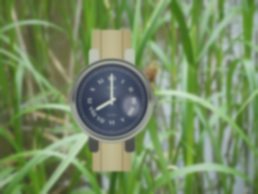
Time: h=8 m=0
